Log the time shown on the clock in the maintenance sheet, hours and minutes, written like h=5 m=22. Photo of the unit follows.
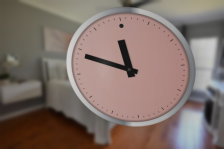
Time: h=11 m=49
